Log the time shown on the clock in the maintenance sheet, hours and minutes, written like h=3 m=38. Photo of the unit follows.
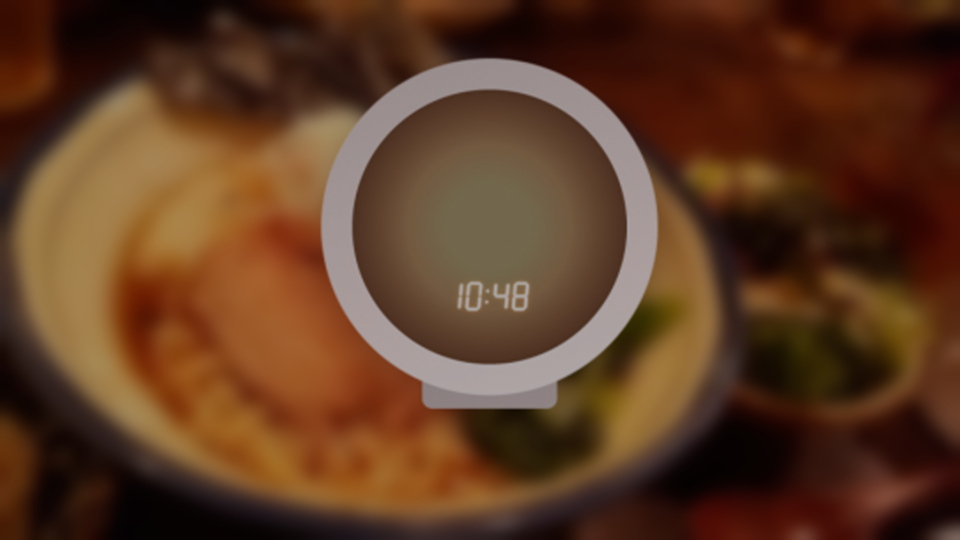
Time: h=10 m=48
